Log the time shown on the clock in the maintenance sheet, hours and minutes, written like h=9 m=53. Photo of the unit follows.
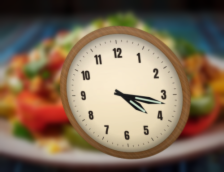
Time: h=4 m=17
